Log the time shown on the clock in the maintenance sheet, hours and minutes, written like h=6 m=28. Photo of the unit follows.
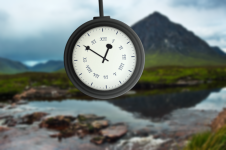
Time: h=12 m=51
